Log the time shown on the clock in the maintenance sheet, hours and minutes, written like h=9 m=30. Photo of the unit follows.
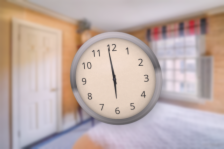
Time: h=5 m=59
